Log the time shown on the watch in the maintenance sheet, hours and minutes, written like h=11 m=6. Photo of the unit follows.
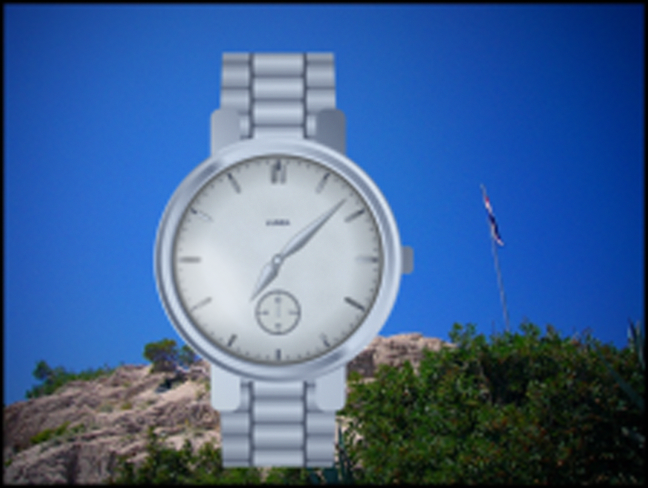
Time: h=7 m=8
